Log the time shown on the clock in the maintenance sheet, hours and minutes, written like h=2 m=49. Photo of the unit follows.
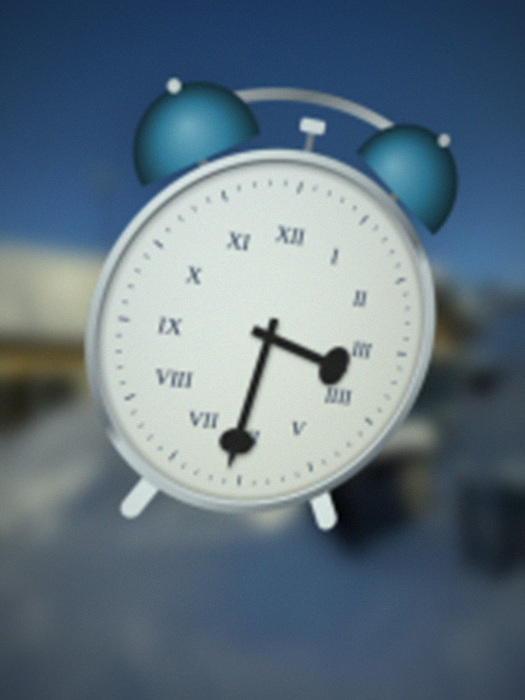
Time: h=3 m=31
